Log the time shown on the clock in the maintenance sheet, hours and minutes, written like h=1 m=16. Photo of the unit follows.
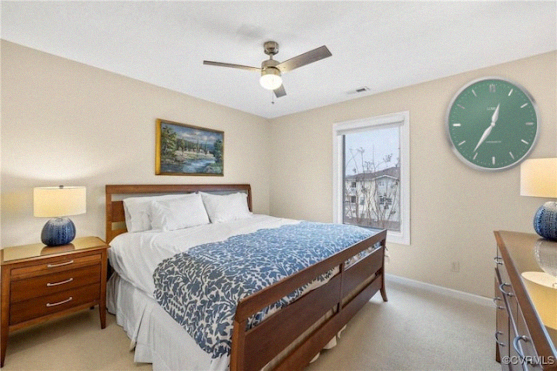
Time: h=12 m=36
